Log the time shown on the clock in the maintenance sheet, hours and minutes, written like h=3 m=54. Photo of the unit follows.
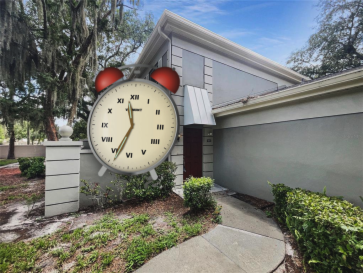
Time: h=11 m=34
